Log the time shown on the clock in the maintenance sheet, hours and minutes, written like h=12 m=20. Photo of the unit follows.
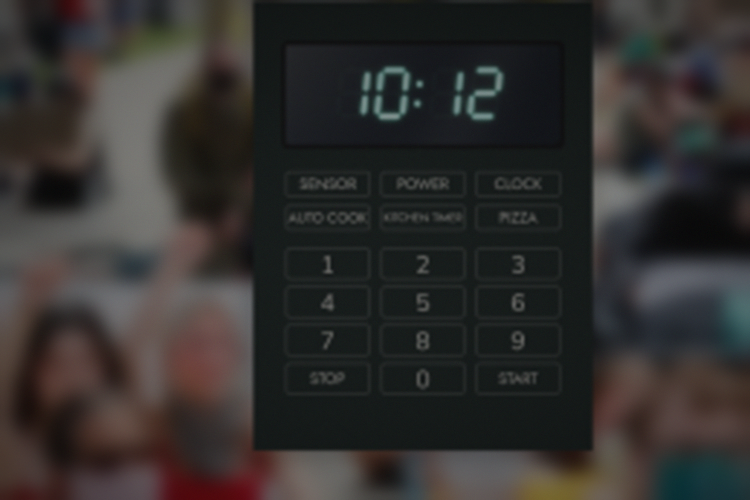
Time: h=10 m=12
